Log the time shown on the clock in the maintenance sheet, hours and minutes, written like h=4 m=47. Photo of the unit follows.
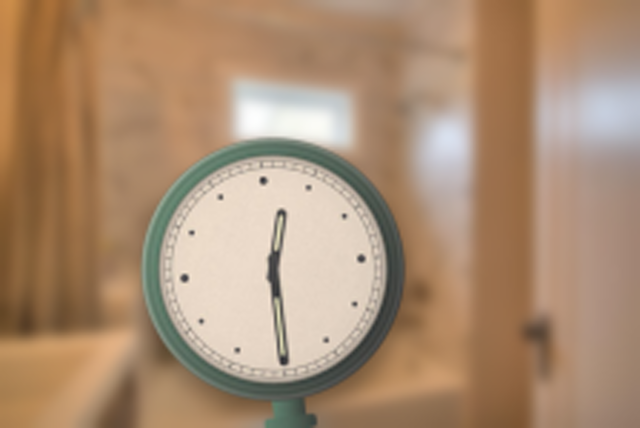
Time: h=12 m=30
